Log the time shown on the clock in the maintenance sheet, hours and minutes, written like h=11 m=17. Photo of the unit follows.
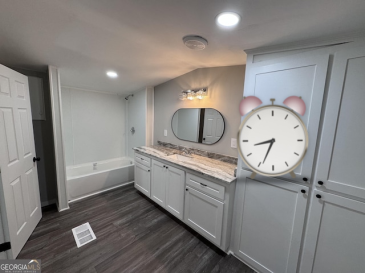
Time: h=8 m=34
